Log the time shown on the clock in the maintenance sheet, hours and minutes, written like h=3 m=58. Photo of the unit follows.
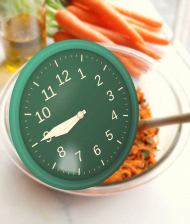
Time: h=8 m=45
